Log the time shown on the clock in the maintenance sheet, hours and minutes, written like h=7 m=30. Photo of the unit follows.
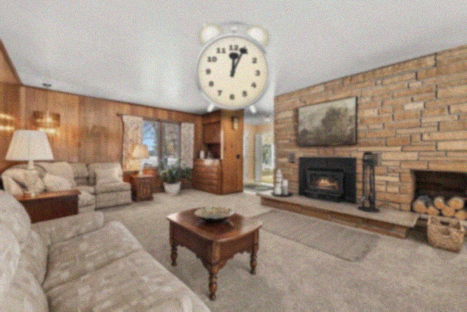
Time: h=12 m=4
